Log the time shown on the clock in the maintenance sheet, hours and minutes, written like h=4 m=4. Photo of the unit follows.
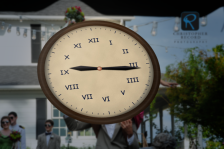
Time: h=9 m=16
